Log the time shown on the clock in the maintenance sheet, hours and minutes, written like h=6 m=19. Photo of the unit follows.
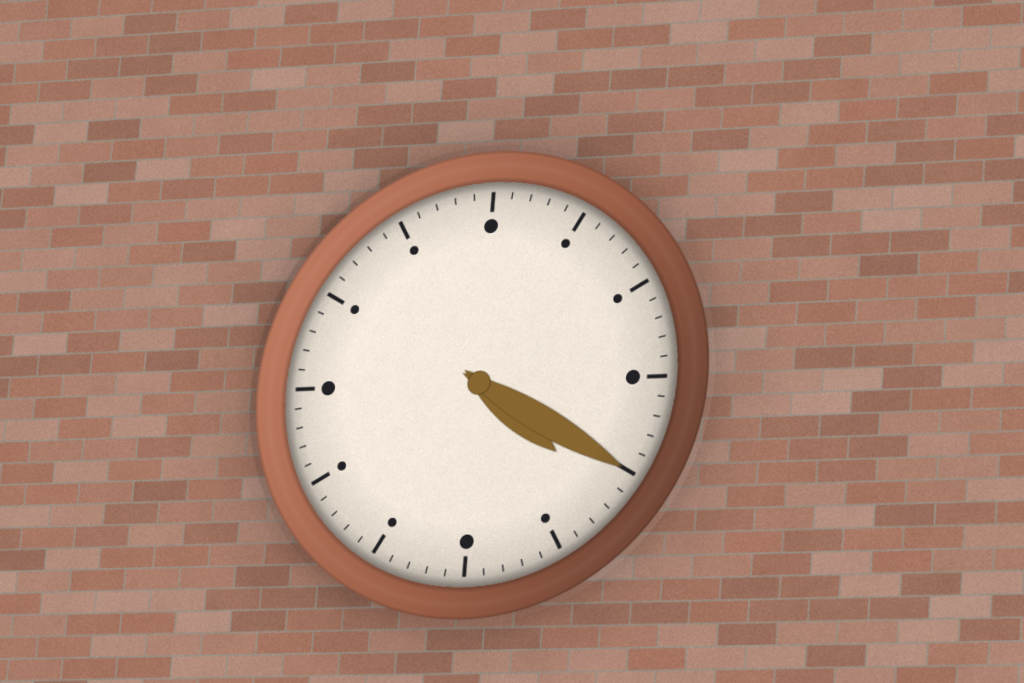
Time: h=4 m=20
